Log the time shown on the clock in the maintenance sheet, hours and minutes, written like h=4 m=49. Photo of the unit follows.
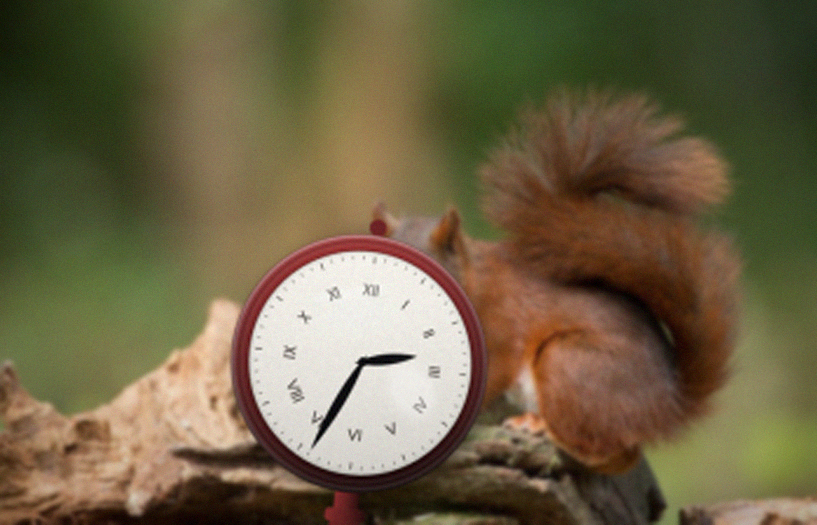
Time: h=2 m=34
